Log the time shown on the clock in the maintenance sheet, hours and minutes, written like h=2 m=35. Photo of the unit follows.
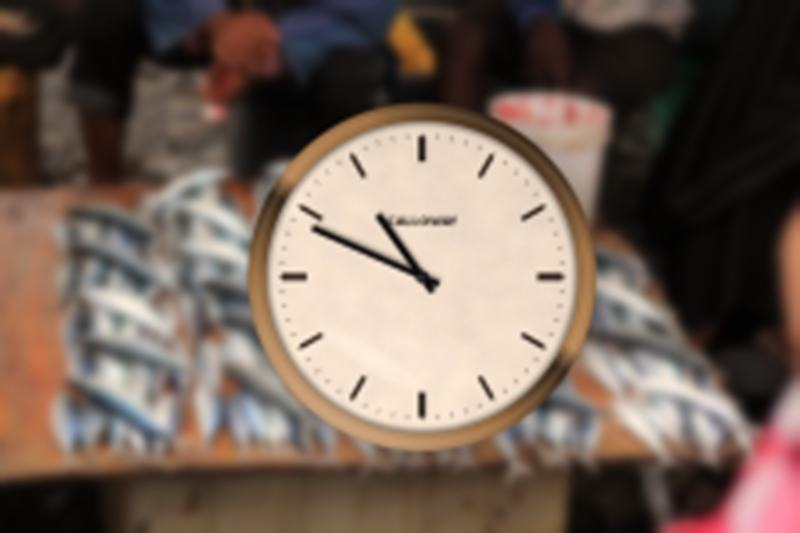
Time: h=10 m=49
